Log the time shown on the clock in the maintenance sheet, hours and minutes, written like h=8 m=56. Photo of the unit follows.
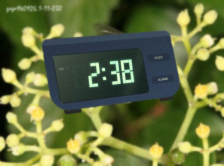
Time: h=2 m=38
